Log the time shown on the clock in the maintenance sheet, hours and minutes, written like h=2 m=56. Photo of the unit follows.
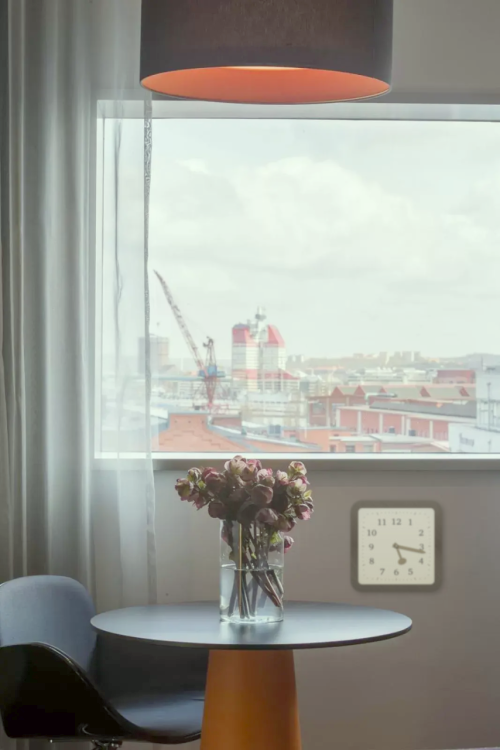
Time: h=5 m=17
